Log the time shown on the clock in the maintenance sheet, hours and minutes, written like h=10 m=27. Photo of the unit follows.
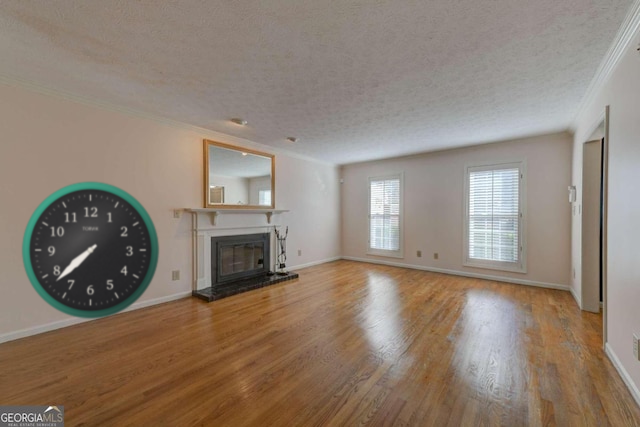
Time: h=7 m=38
